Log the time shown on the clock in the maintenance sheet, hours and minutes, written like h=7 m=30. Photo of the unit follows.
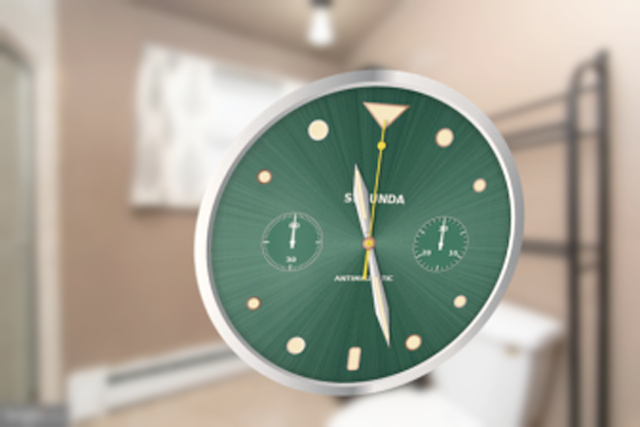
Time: h=11 m=27
